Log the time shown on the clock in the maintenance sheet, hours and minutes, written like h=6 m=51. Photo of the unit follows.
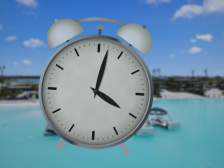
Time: h=4 m=2
